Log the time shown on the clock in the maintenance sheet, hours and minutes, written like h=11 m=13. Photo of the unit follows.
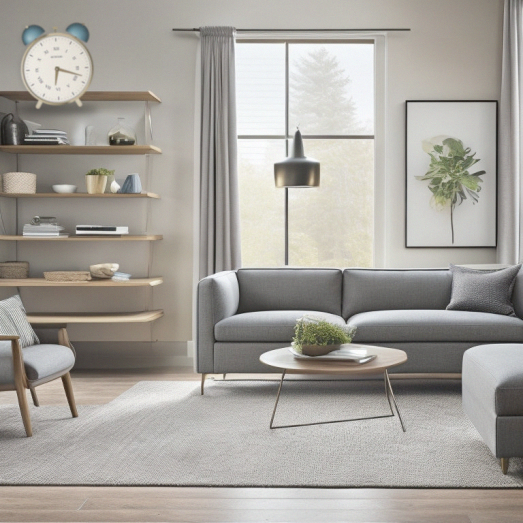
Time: h=6 m=18
